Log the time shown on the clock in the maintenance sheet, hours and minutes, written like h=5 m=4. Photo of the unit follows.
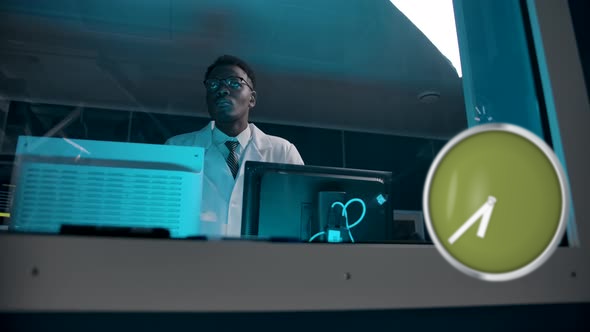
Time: h=6 m=38
